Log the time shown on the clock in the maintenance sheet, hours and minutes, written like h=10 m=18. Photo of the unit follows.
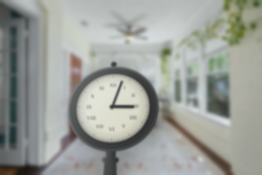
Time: h=3 m=3
